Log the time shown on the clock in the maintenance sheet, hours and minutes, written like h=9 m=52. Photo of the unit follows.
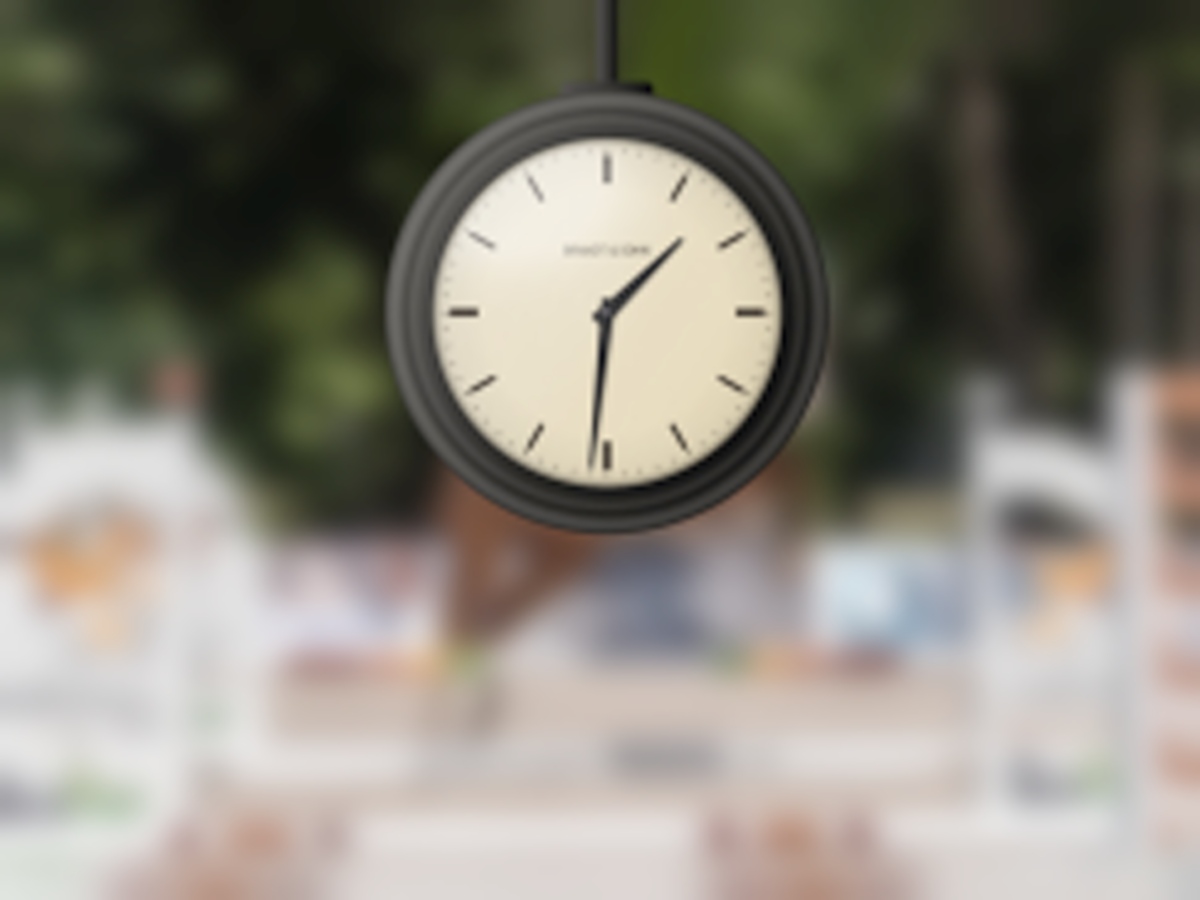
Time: h=1 m=31
